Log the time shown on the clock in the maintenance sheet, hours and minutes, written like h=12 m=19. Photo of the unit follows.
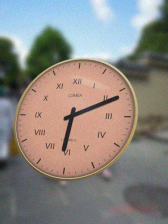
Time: h=6 m=11
